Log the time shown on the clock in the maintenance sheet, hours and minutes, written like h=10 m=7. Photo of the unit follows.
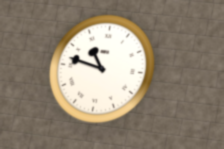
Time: h=10 m=47
